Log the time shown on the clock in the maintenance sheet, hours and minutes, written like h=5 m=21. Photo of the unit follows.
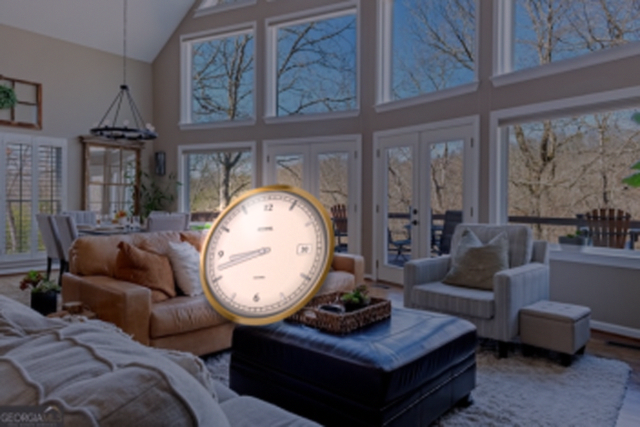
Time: h=8 m=42
